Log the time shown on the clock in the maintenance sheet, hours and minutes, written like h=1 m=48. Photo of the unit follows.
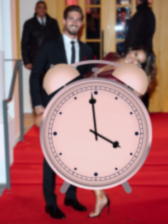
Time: h=3 m=59
